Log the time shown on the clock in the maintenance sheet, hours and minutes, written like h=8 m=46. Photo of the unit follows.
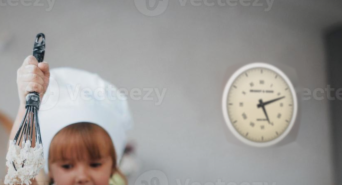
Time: h=5 m=12
